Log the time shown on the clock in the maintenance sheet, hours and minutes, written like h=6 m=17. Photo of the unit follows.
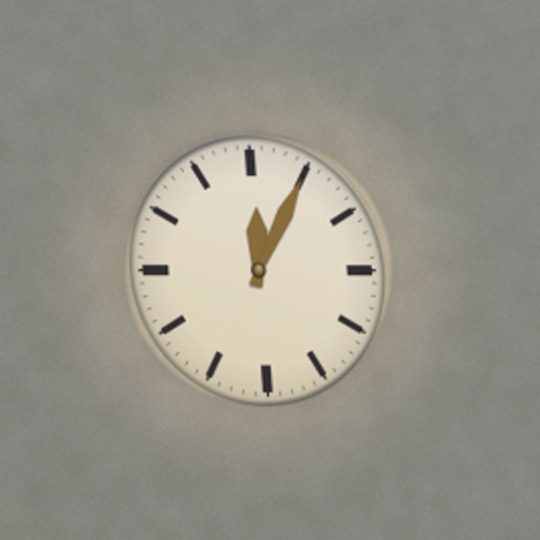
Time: h=12 m=5
